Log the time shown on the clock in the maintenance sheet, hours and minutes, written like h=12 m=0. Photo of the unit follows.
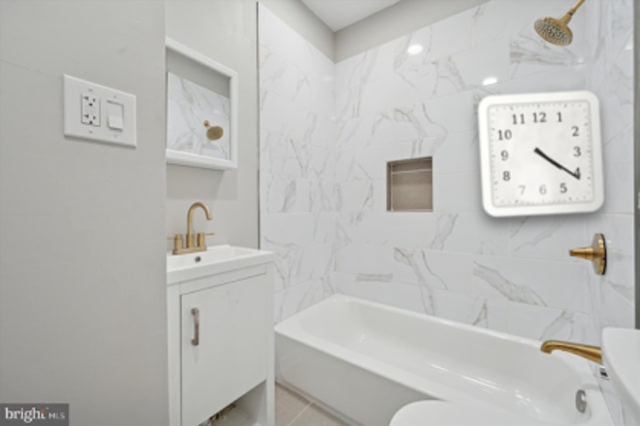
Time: h=4 m=21
